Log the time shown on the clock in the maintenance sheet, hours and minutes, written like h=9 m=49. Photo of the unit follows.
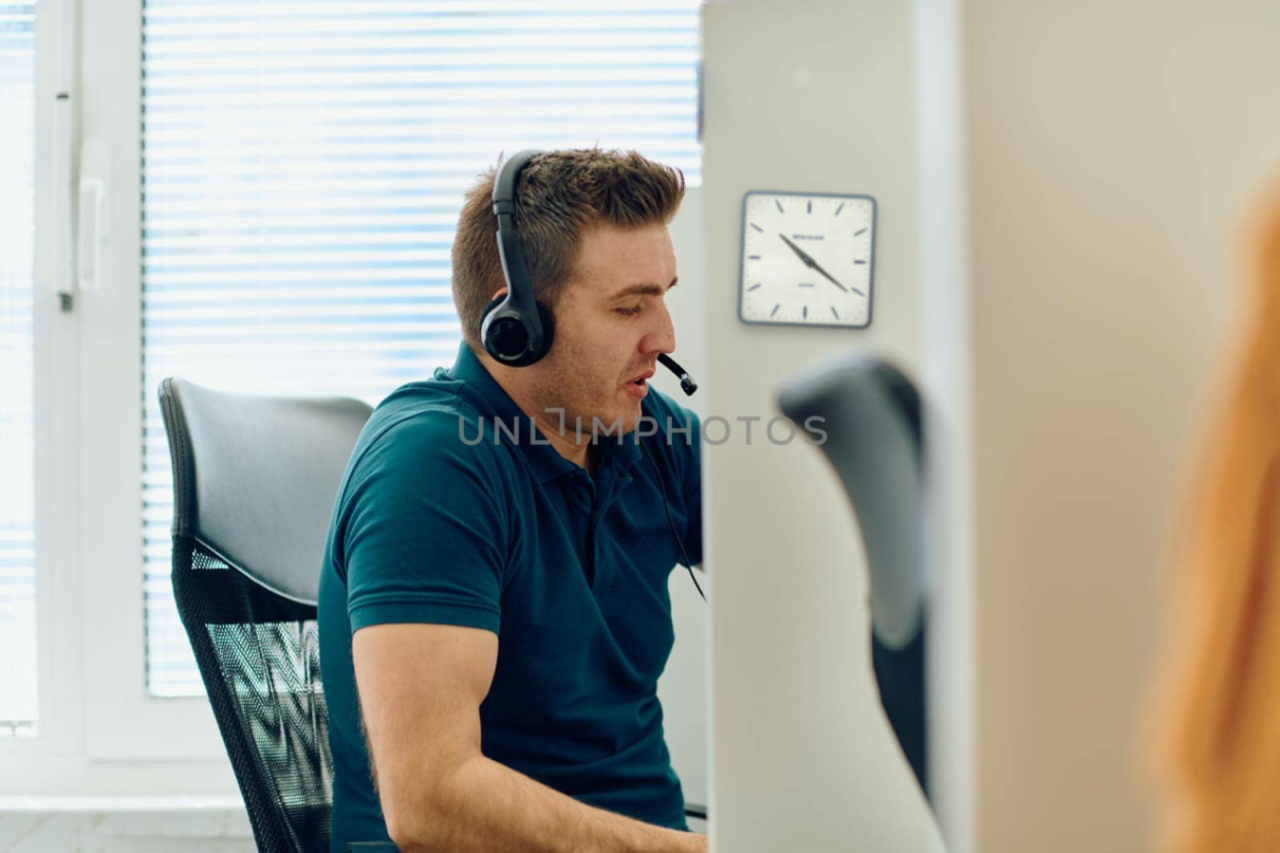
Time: h=10 m=21
